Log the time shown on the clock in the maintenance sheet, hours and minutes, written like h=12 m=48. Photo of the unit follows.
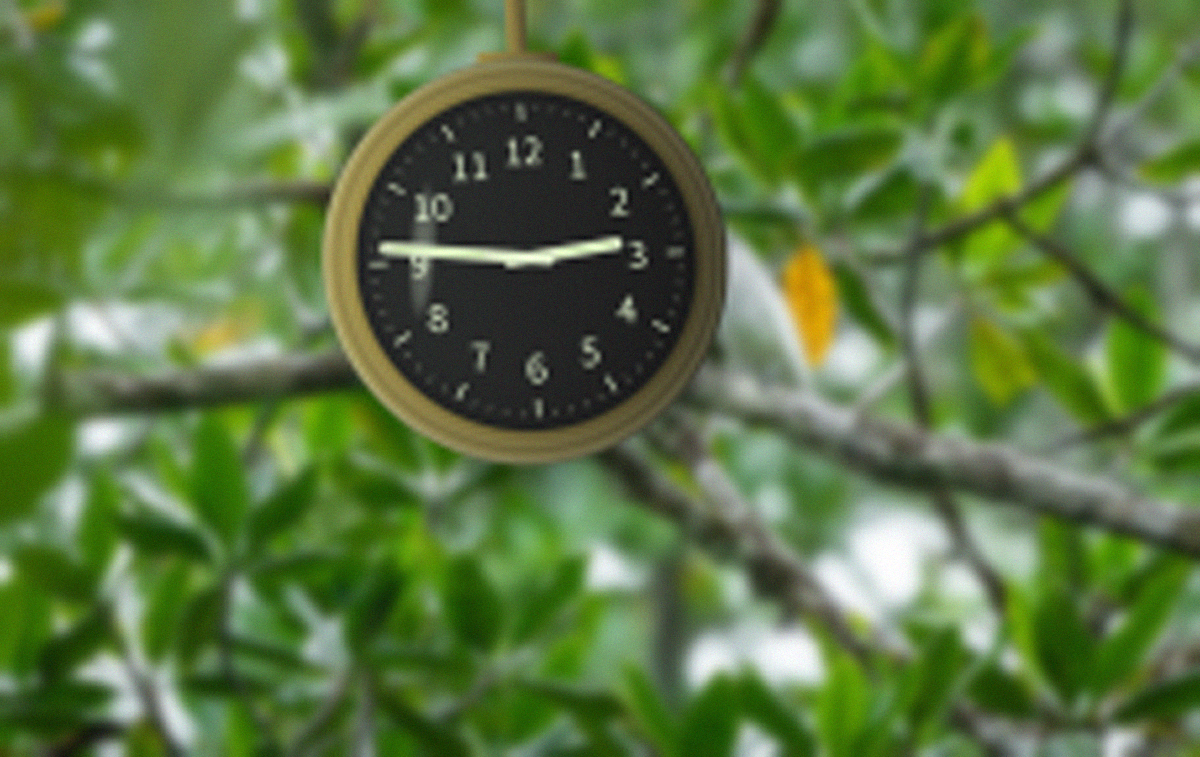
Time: h=2 m=46
